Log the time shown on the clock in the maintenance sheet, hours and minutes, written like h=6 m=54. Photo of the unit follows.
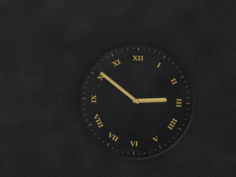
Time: h=2 m=51
